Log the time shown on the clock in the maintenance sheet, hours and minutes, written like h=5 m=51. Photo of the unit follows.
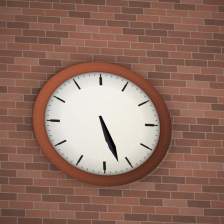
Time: h=5 m=27
